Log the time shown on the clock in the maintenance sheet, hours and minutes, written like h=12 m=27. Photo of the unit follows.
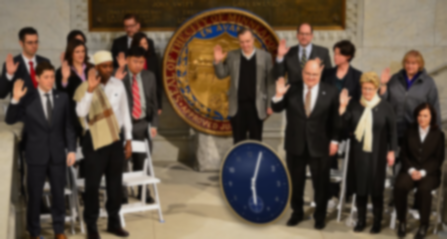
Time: h=6 m=4
